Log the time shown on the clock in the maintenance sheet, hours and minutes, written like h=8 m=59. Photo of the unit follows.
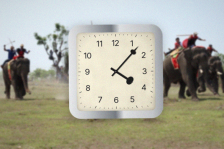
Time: h=4 m=7
